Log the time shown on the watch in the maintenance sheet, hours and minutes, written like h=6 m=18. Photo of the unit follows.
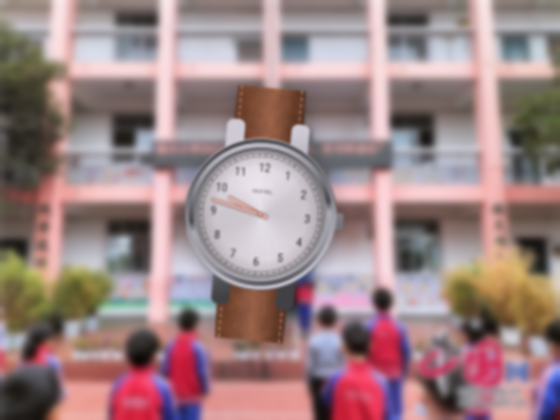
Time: h=9 m=47
